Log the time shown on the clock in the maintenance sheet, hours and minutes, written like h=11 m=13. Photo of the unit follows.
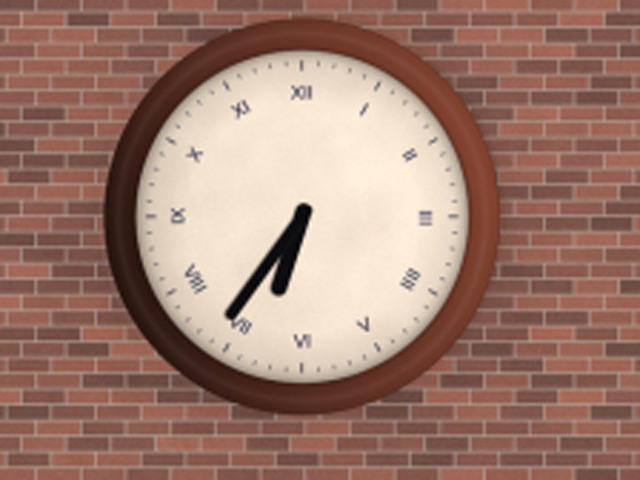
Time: h=6 m=36
